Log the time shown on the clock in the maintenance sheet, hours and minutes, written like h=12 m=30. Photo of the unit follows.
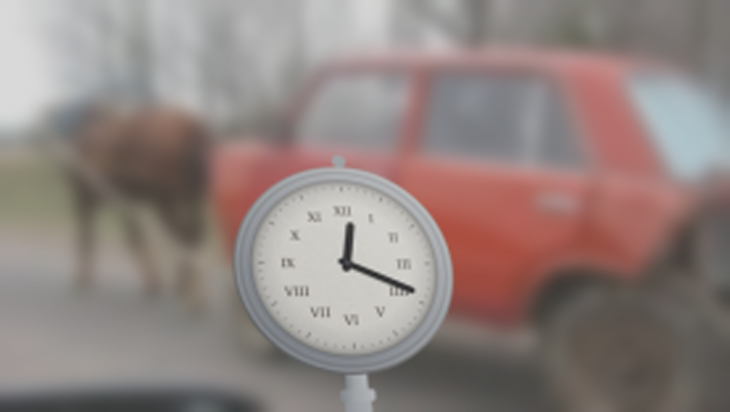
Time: h=12 m=19
